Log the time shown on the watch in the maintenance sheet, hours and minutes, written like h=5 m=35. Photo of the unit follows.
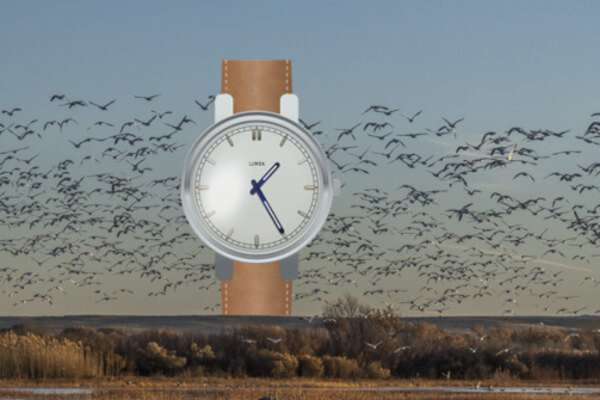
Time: h=1 m=25
